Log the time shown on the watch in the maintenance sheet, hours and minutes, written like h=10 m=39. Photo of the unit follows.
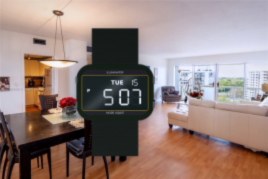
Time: h=5 m=7
